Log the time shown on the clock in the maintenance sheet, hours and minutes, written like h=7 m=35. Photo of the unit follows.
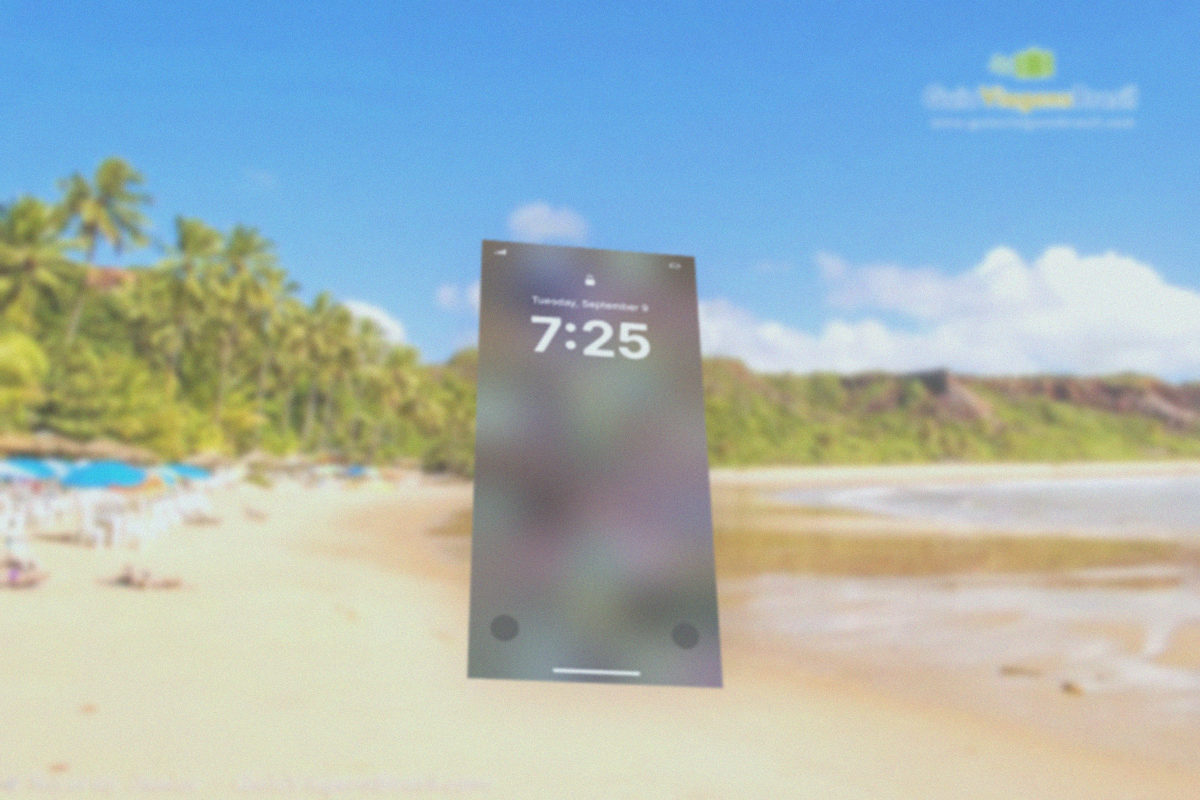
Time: h=7 m=25
